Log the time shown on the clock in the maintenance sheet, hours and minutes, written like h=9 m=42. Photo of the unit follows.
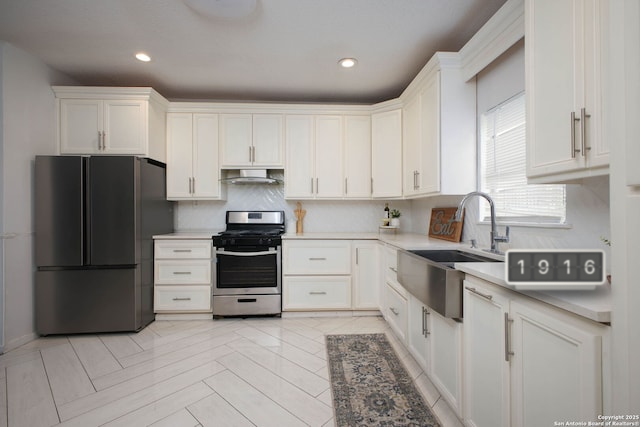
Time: h=19 m=16
